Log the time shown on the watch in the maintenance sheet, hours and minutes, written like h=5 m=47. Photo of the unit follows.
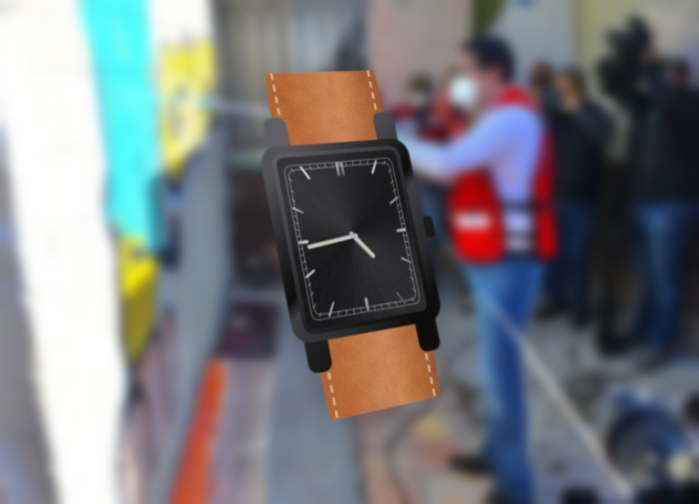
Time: h=4 m=44
